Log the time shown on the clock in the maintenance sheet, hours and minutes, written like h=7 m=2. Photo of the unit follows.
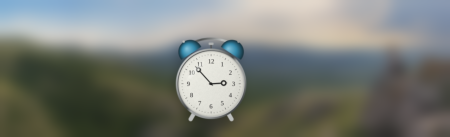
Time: h=2 m=53
